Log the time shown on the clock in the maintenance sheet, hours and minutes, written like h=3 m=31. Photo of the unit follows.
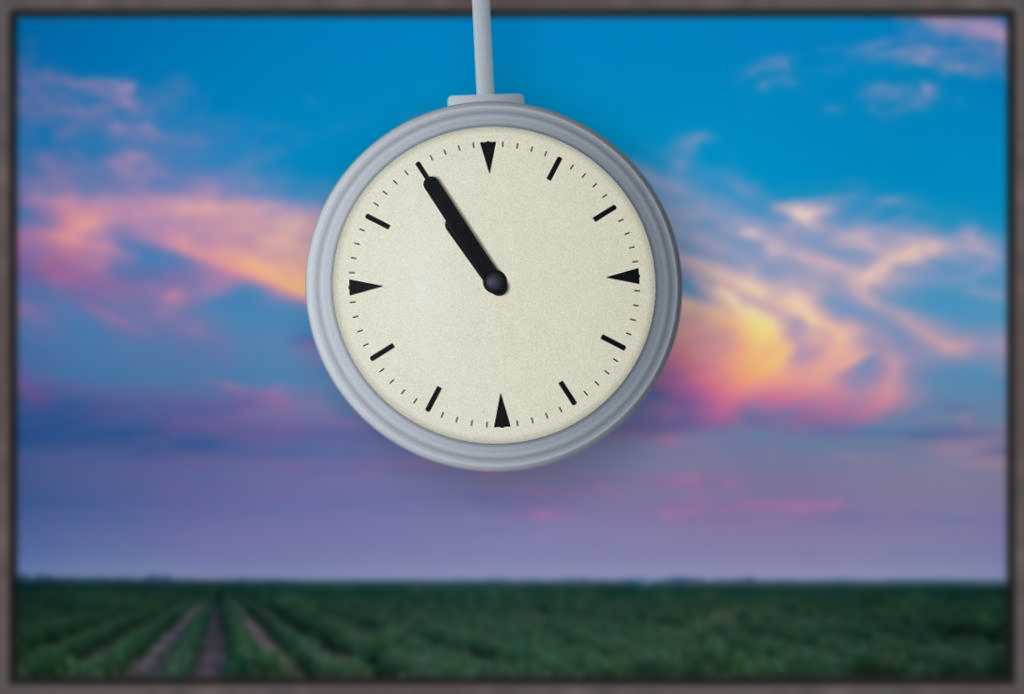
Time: h=10 m=55
